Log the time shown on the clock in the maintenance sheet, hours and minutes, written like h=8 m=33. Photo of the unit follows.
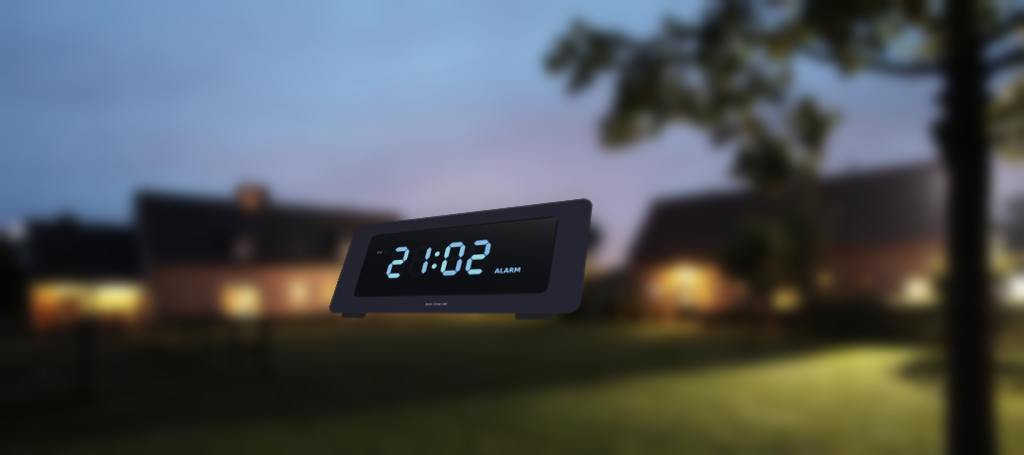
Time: h=21 m=2
